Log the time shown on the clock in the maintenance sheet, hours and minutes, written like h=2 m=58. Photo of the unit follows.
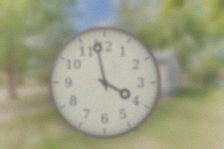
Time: h=3 m=58
